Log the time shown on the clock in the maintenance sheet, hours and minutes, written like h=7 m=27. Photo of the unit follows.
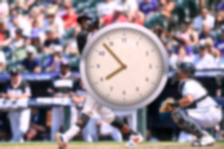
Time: h=7 m=53
